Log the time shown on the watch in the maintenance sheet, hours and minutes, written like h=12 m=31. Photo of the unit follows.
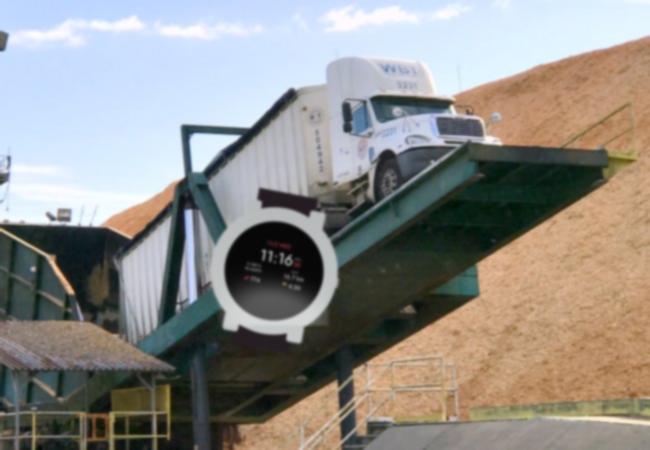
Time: h=11 m=16
